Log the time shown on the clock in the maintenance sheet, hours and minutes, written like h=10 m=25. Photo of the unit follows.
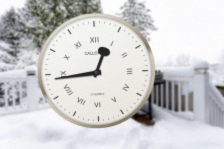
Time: h=12 m=44
